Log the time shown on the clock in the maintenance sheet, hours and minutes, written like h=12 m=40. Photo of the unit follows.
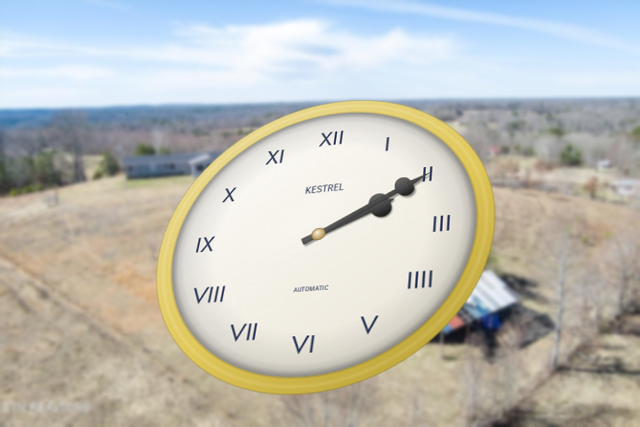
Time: h=2 m=10
